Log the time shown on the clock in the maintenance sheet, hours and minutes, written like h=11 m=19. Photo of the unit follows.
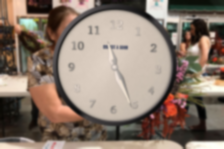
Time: h=11 m=26
